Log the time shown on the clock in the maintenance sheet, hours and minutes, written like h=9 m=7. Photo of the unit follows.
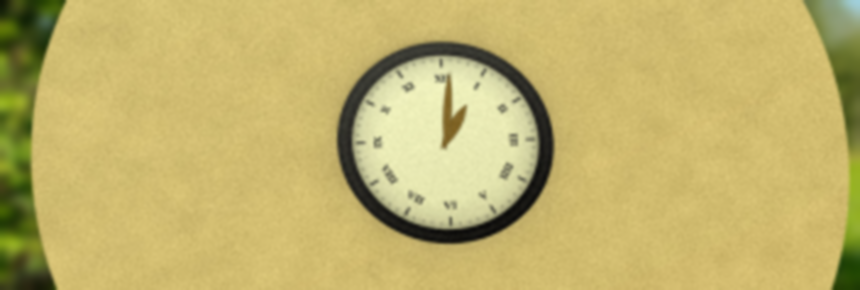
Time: h=1 m=1
